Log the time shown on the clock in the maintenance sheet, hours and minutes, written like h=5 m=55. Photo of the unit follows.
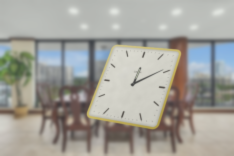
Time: h=12 m=9
